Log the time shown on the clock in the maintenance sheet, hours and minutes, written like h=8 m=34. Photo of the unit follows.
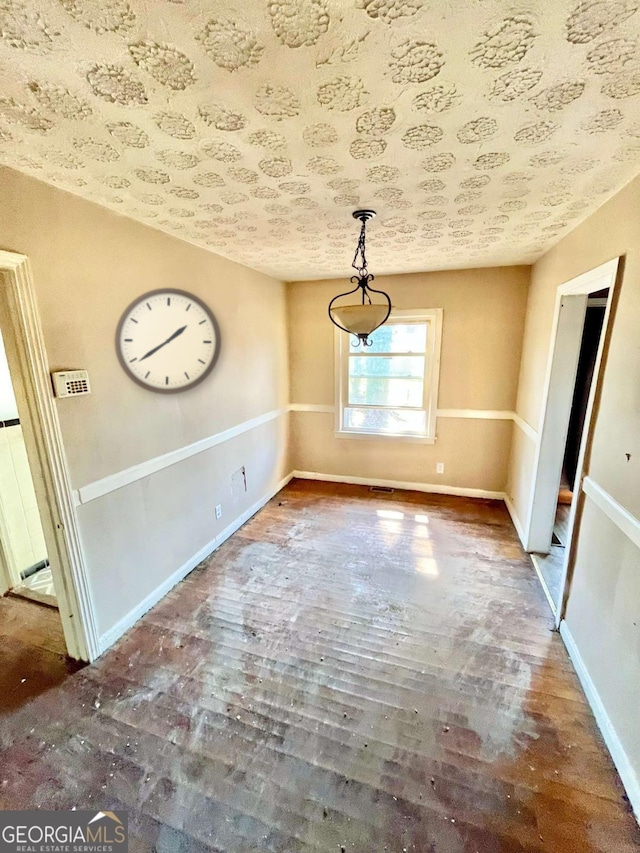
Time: h=1 m=39
